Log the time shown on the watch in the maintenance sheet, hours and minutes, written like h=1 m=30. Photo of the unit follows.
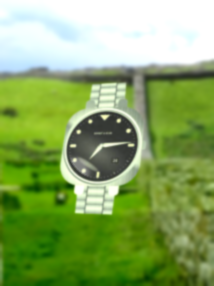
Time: h=7 m=14
